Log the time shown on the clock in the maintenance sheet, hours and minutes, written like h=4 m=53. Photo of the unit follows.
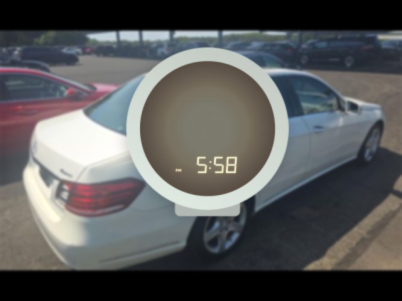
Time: h=5 m=58
